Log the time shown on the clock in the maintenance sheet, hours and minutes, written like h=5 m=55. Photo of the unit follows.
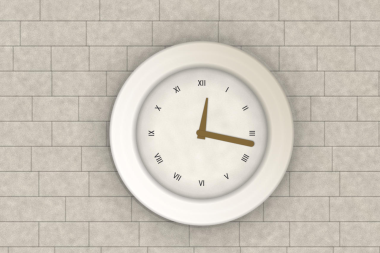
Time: h=12 m=17
